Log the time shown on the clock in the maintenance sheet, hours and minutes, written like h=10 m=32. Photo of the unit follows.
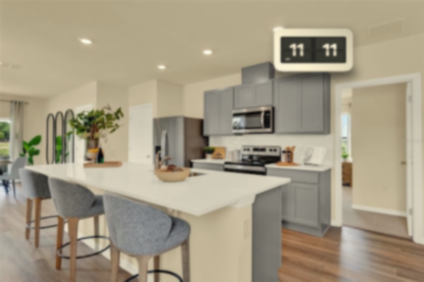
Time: h=11 m=11
